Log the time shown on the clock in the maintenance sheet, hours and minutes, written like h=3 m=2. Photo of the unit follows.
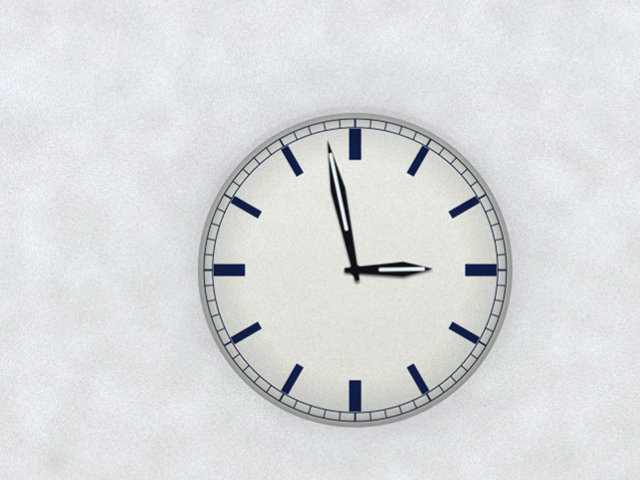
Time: h=2 m=58
